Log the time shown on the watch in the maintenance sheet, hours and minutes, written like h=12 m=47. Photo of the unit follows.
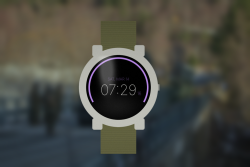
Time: h=7 m=29
